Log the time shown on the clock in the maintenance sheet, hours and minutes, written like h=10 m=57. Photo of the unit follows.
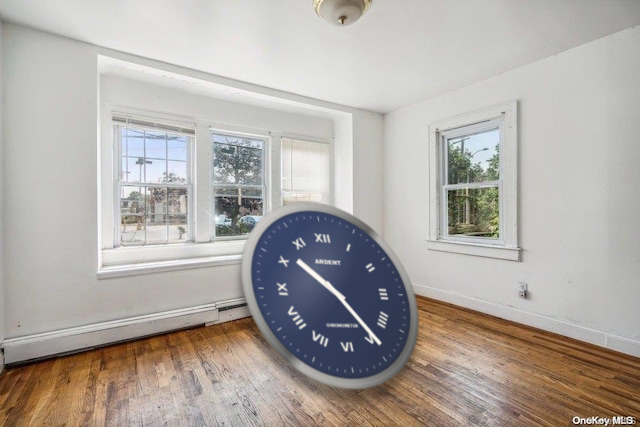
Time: h=10 m=24
